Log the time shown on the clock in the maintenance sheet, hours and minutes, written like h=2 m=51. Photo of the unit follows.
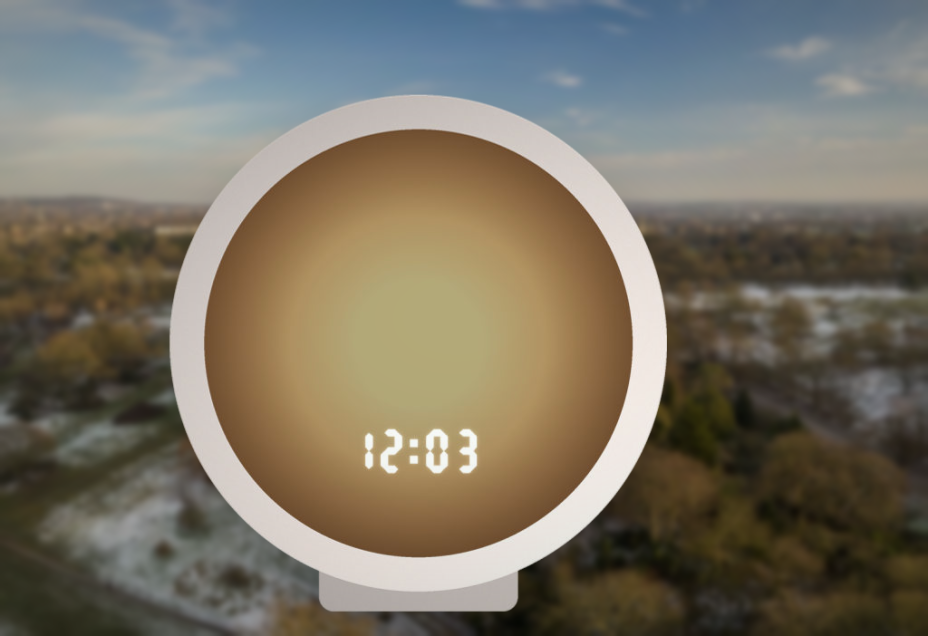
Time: h=12 m=3
